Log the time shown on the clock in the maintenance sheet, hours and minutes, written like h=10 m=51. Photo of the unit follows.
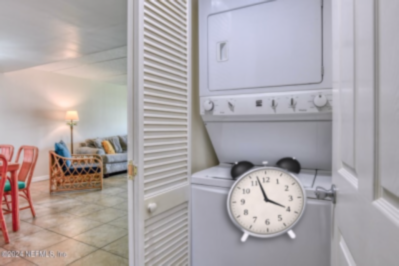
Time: h=3 m=57
